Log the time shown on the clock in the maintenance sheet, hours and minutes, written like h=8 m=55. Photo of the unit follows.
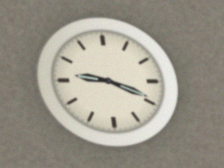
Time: h=9 m=19
